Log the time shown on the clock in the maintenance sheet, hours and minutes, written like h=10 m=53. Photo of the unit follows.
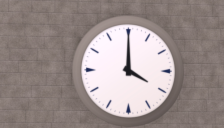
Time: h=4 m=0
